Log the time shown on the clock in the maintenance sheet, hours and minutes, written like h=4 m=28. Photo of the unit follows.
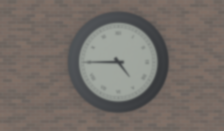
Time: h=4 m=45
